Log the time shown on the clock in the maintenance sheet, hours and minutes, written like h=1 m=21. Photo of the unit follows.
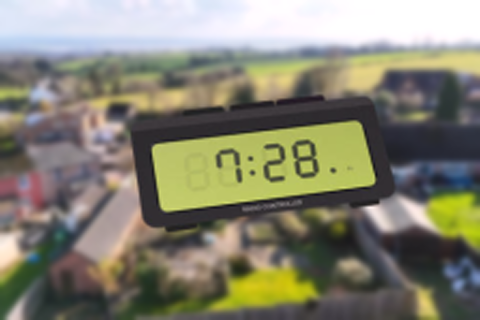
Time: h=7 m=28
